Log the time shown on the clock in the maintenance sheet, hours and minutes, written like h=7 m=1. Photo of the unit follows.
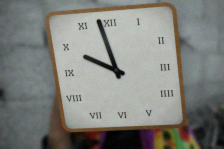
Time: h=9 m=58
